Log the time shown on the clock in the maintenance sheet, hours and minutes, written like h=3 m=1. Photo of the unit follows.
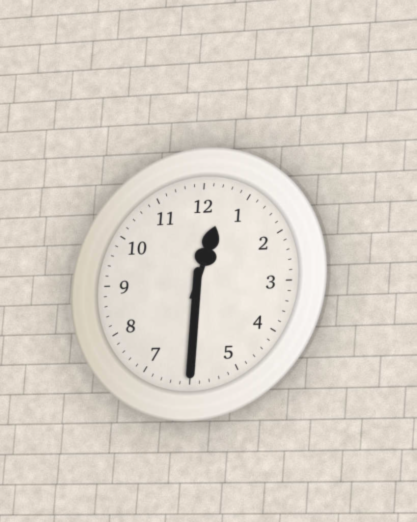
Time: h=12 m=30
